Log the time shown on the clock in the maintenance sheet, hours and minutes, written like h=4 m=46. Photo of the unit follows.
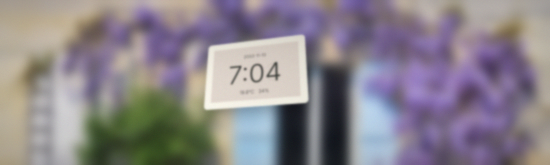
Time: h=7 m=4
